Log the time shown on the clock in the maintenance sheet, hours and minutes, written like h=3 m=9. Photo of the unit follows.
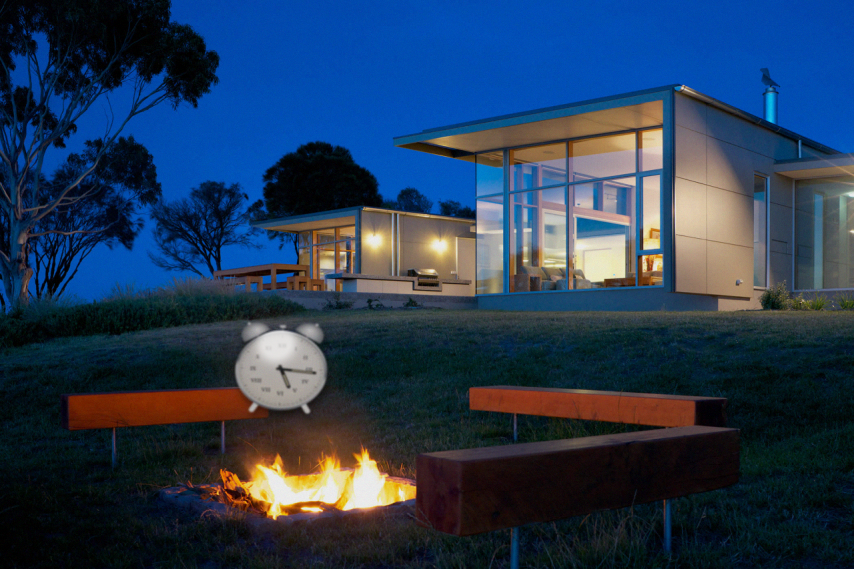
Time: h=5 m=16
